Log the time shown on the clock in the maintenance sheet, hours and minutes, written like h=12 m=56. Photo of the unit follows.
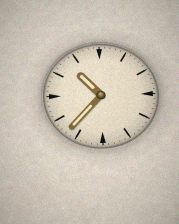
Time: h=10 m=37
